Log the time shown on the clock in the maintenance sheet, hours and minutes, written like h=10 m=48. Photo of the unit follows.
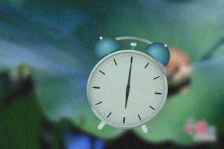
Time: h=6 m=0
